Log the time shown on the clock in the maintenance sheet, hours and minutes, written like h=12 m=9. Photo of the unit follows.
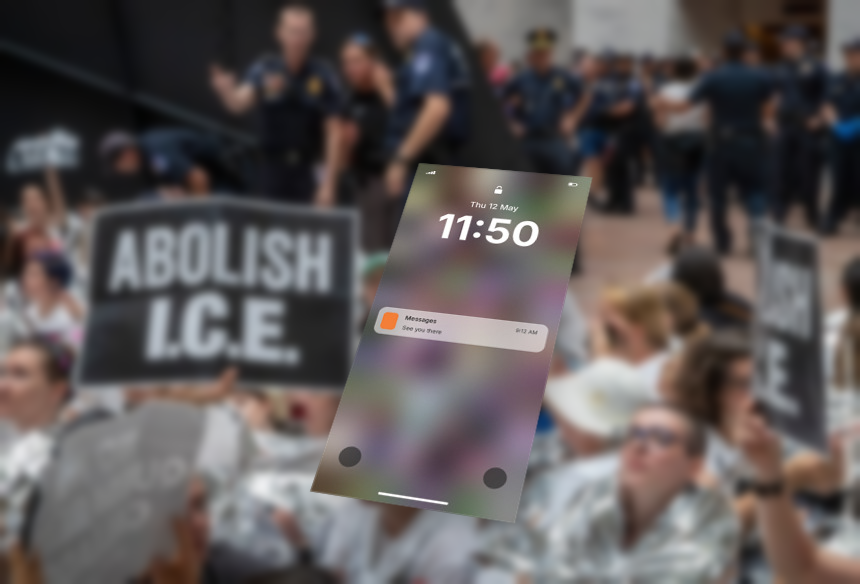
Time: h=11 m=50
